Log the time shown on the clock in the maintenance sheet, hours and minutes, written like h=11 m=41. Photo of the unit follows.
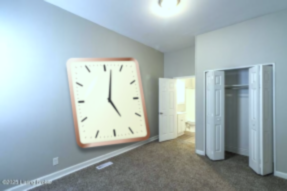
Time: h=5 m=2
